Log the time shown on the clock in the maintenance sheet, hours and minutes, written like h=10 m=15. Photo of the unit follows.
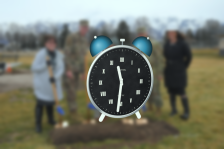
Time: h=11 m=31
